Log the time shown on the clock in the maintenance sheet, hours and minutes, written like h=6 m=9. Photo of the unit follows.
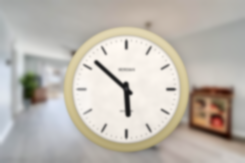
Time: h=5 m=52
